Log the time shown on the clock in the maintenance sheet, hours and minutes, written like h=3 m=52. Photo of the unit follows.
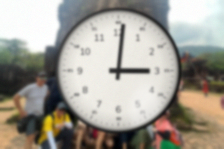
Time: h=3 m=1
